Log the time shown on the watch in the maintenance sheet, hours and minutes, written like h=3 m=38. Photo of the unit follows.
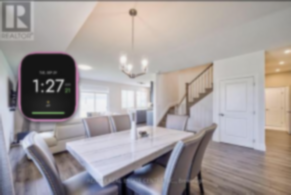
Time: h=1 m=27
